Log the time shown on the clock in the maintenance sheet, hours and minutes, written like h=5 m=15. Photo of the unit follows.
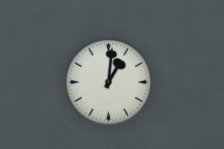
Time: h=1 m=1
